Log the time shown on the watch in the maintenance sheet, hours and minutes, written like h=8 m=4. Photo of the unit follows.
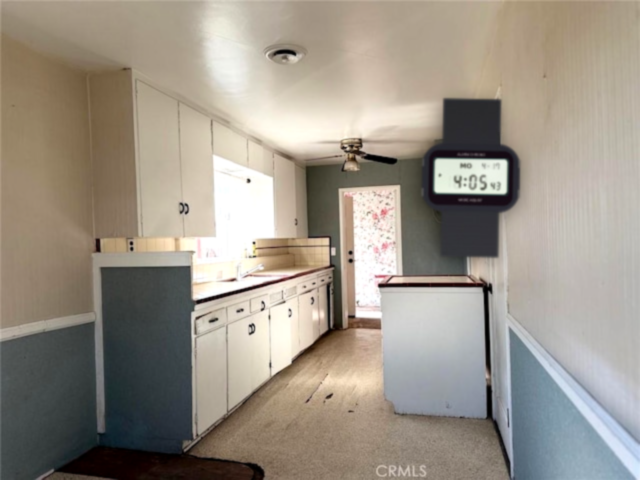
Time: h=4 m=5
